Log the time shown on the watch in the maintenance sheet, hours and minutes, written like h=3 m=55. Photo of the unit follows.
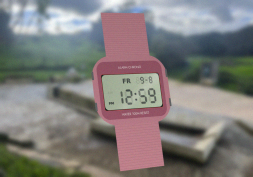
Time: h=12 m=59
